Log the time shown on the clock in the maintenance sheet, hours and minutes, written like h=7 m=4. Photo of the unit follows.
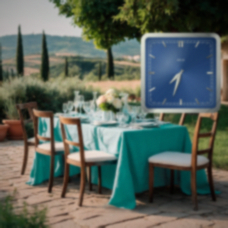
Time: h=7 m=33
